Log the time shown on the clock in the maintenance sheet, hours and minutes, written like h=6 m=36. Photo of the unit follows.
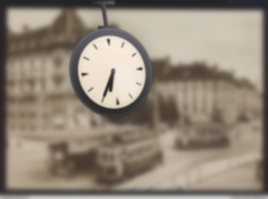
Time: h=6 m=35
